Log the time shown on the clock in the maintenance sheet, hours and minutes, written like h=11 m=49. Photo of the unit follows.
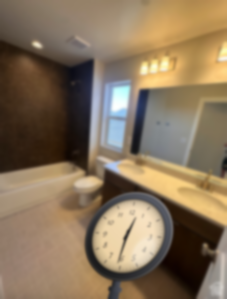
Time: h=12 m=31
